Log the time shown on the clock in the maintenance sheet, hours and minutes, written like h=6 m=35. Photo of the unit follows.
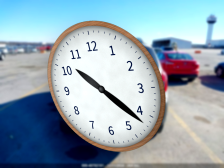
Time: h=10 m=22
